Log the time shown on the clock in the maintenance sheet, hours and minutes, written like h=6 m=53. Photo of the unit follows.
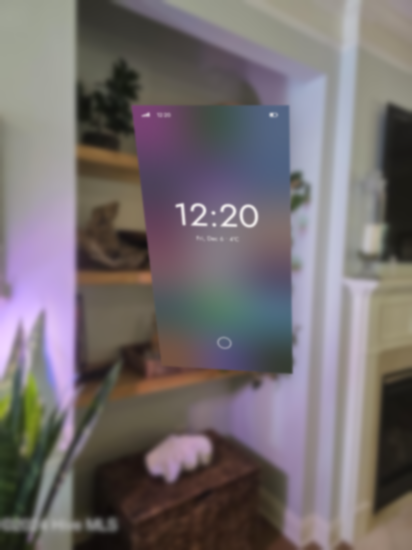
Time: h=12 m=20
